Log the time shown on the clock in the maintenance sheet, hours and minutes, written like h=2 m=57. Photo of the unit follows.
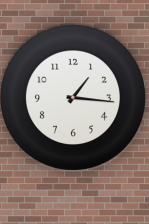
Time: h=1 m=16
